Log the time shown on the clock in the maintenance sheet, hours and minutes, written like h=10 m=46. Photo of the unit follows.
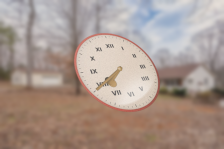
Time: h=7 m=40
